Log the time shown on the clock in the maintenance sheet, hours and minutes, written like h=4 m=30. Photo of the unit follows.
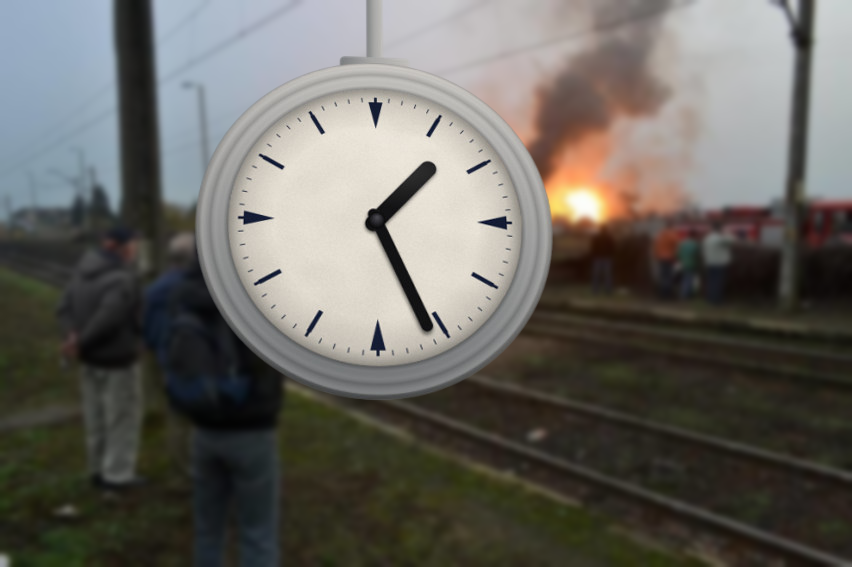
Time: h=1 m=26
